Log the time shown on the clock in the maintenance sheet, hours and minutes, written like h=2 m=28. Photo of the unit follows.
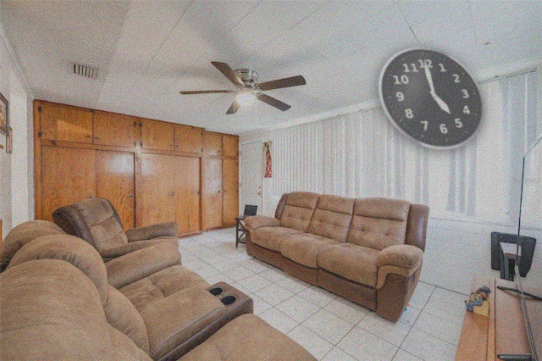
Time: h=5 m=0
